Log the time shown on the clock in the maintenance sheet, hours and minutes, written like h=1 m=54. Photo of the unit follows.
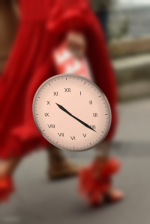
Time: h=10 m=21
